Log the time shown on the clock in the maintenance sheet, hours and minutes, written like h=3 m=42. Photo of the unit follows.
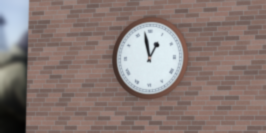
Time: h=12 m=58
